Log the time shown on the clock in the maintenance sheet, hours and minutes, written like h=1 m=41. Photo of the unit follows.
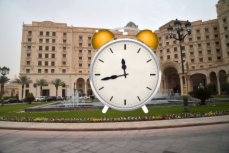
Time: h=11 m=43
